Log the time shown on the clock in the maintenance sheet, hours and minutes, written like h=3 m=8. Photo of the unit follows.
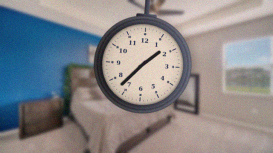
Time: h=1 m=37
